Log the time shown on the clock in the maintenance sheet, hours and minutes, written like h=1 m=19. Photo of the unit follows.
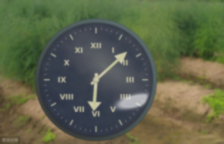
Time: h=6 m=8
